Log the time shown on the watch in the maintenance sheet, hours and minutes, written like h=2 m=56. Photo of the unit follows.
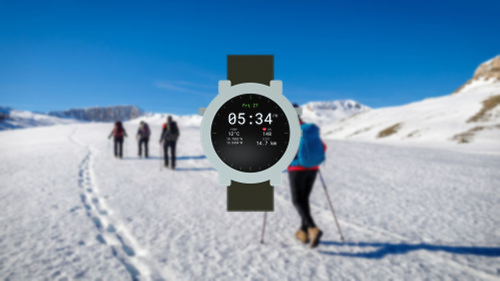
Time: h=5 m=34
